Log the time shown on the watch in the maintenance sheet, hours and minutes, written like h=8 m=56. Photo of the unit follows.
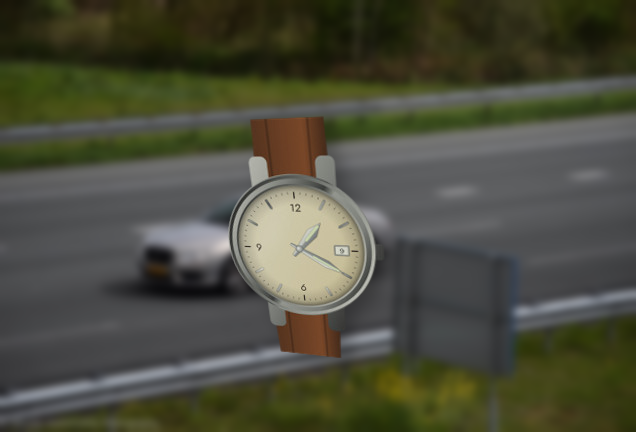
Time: h=1 m=20
